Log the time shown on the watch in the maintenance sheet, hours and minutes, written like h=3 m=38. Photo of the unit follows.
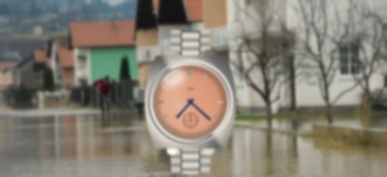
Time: h=7 m=22
